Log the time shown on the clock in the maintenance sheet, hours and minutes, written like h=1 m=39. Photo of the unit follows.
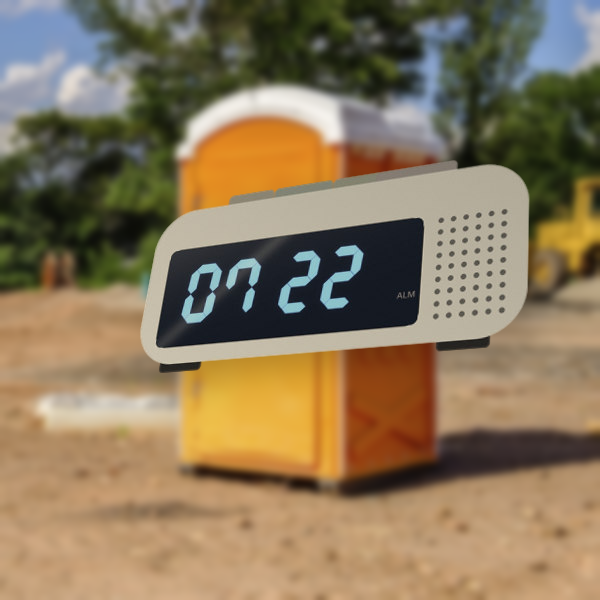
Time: h=7 m=22
